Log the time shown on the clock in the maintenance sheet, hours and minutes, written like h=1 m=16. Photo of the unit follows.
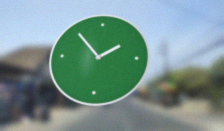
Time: h=1 m=53
